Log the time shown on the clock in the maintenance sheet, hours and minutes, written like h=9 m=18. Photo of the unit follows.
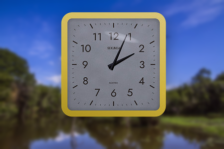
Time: h=2 m=4
